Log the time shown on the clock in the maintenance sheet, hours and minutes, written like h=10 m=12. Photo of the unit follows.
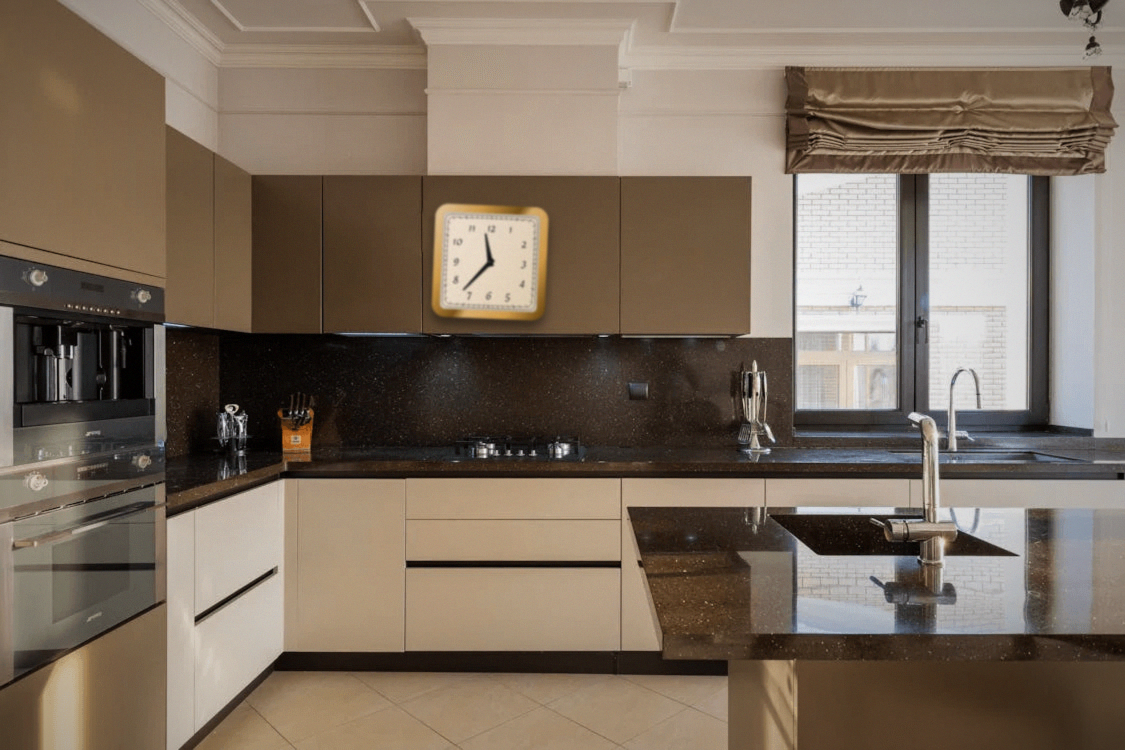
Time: h=11 m=37
